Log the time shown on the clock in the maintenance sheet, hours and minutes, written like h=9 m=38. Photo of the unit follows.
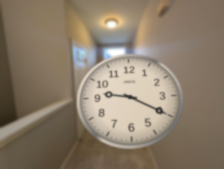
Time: h=9 m=20
